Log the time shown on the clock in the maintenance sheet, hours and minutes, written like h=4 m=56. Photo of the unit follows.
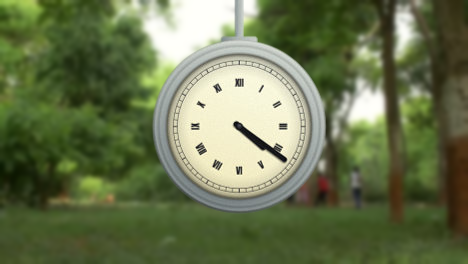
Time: h=4 m=21
